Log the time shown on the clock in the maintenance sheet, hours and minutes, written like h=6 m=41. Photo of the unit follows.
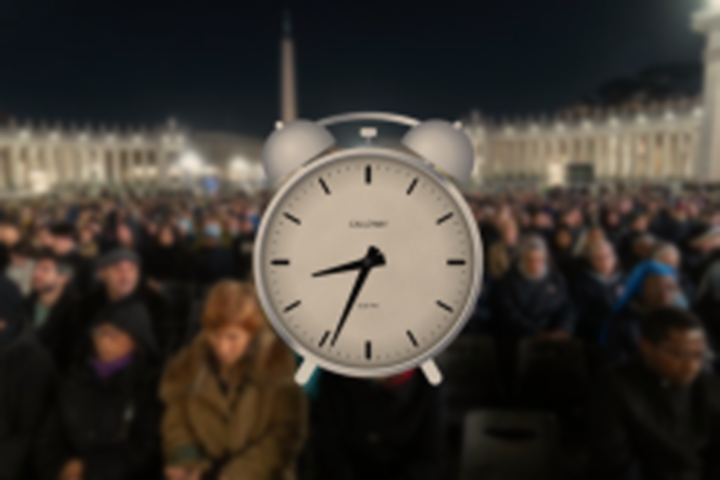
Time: h=8 m=34
